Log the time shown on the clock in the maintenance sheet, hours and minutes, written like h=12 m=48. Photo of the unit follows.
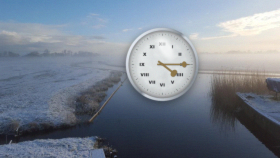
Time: h=4 m=15
